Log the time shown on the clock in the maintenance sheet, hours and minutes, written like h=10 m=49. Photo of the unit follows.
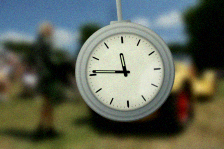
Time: h=11 m=46
